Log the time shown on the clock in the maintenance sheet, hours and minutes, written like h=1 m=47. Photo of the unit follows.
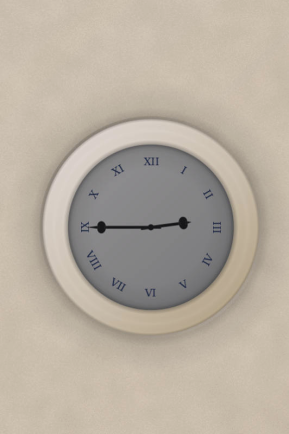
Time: h=2 m=45
